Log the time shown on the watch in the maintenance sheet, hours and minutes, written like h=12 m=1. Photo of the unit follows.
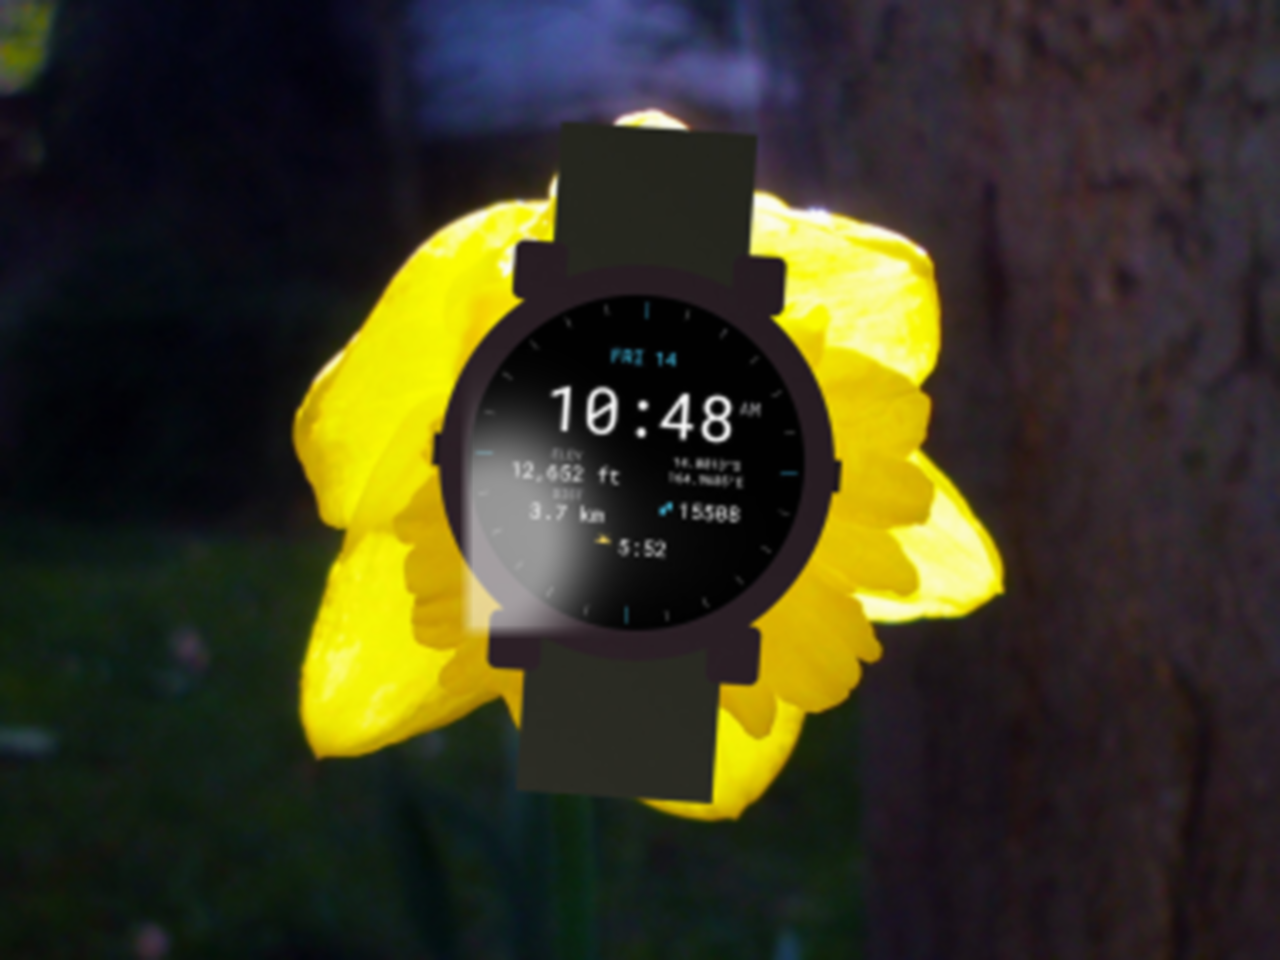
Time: h=10 m=48
